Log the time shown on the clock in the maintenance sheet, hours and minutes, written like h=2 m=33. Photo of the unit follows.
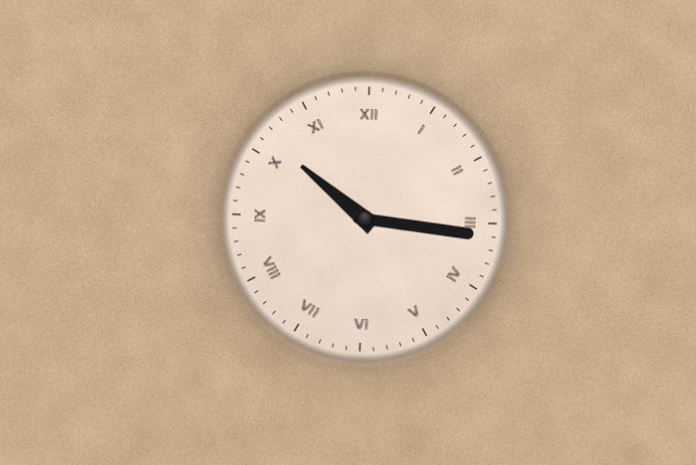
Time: h=10 m=16
